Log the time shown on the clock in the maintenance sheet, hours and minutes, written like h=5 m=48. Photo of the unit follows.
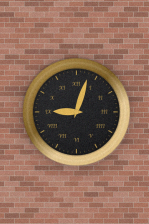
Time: h=9 m=3
